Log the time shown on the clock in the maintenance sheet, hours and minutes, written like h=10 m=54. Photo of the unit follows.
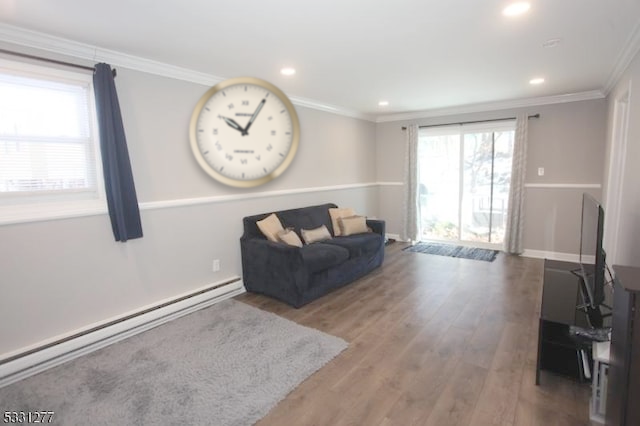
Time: h=10 m=5
